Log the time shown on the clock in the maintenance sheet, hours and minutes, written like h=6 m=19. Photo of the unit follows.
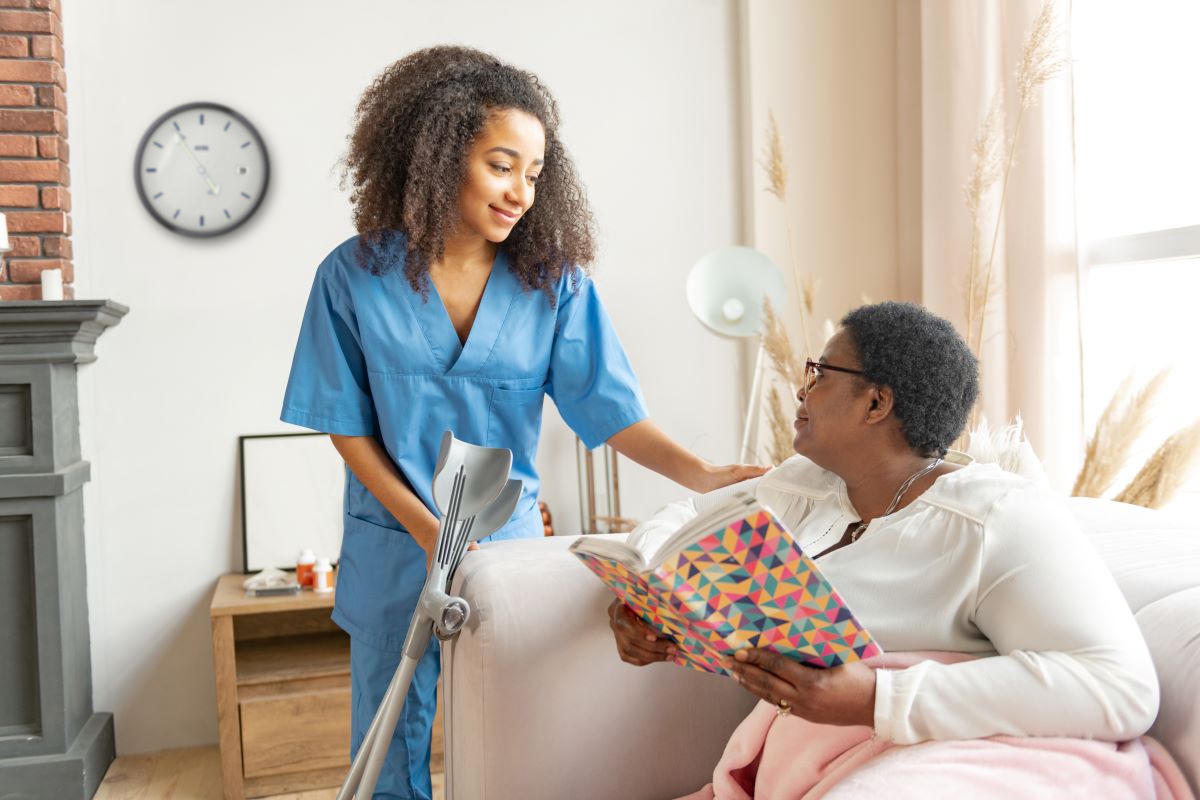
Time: h=4 m=54
